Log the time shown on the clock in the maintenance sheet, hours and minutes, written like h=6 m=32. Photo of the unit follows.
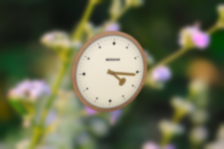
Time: h=4 m=16
